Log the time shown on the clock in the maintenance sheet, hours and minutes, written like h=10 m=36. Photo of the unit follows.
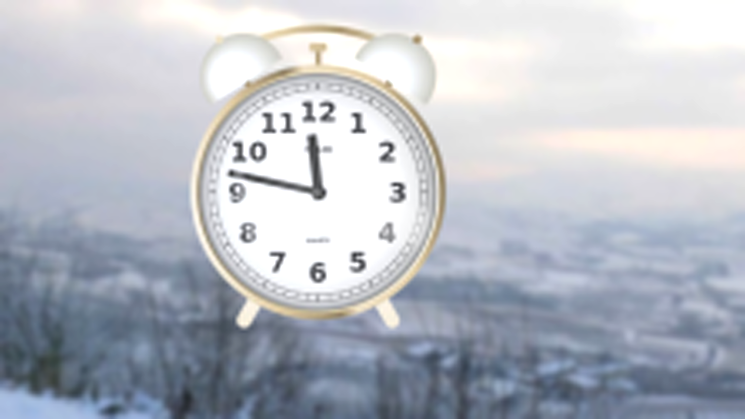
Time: h=11 m=47
